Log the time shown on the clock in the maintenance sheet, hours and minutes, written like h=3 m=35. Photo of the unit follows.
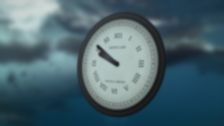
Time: h=9 m=51
